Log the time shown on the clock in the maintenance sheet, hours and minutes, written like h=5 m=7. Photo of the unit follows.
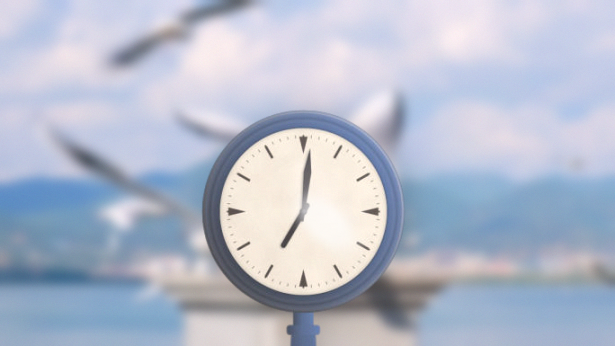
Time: h=7 m=1
